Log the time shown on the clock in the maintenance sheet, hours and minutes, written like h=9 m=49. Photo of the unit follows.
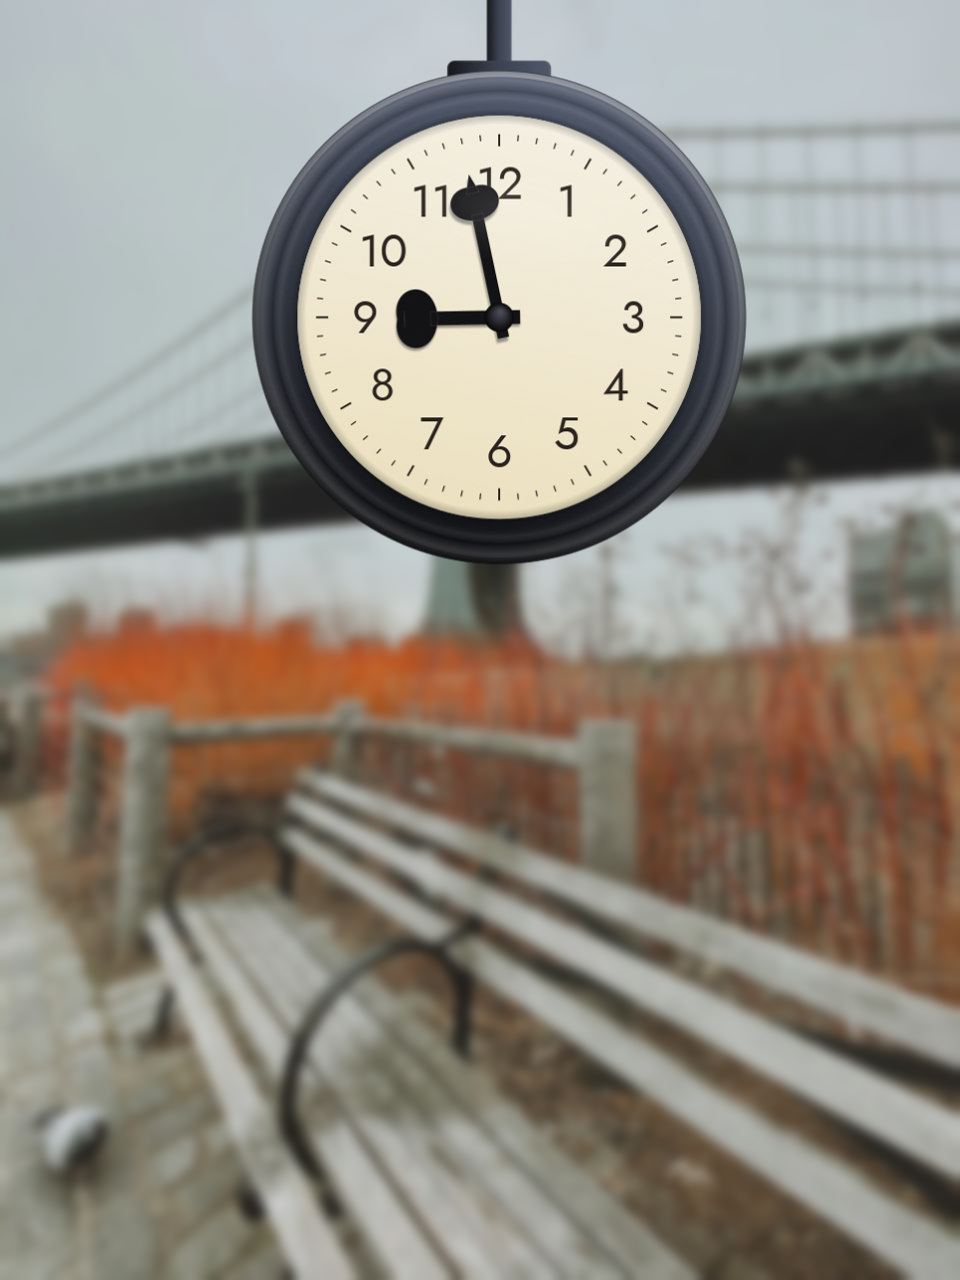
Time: h=8 m=58
